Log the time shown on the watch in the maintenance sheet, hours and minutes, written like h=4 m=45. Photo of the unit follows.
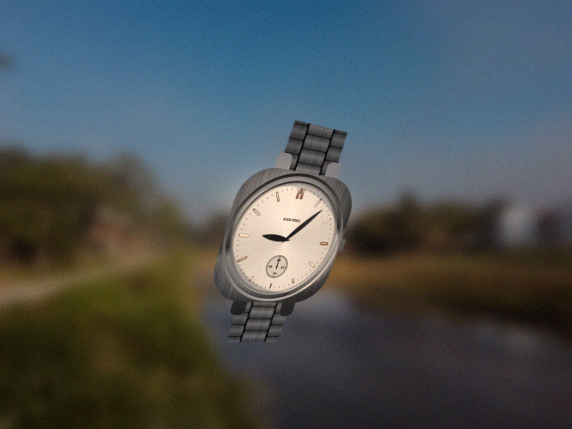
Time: h=9 m=7
